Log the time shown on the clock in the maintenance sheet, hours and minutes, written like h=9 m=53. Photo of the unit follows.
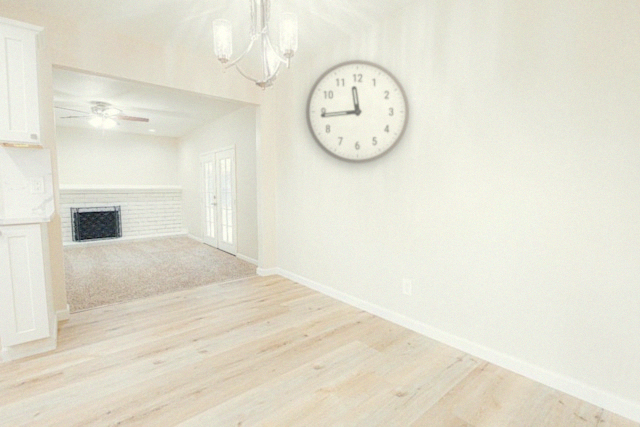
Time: h=11 m=44
